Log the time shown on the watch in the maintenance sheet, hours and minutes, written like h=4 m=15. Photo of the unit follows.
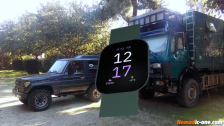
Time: h=12 m=17
